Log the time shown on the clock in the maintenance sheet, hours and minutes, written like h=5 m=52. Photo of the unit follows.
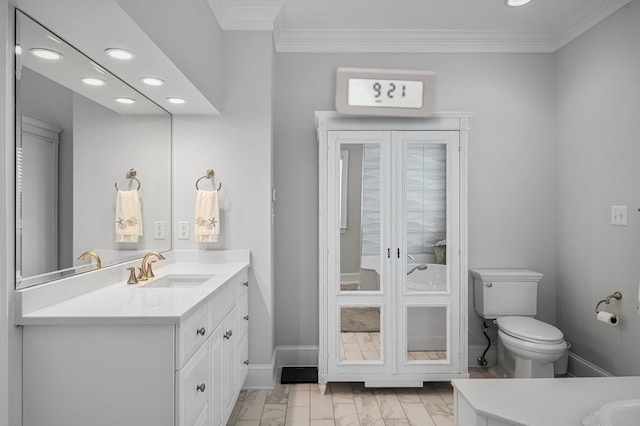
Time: h=9 m=21
